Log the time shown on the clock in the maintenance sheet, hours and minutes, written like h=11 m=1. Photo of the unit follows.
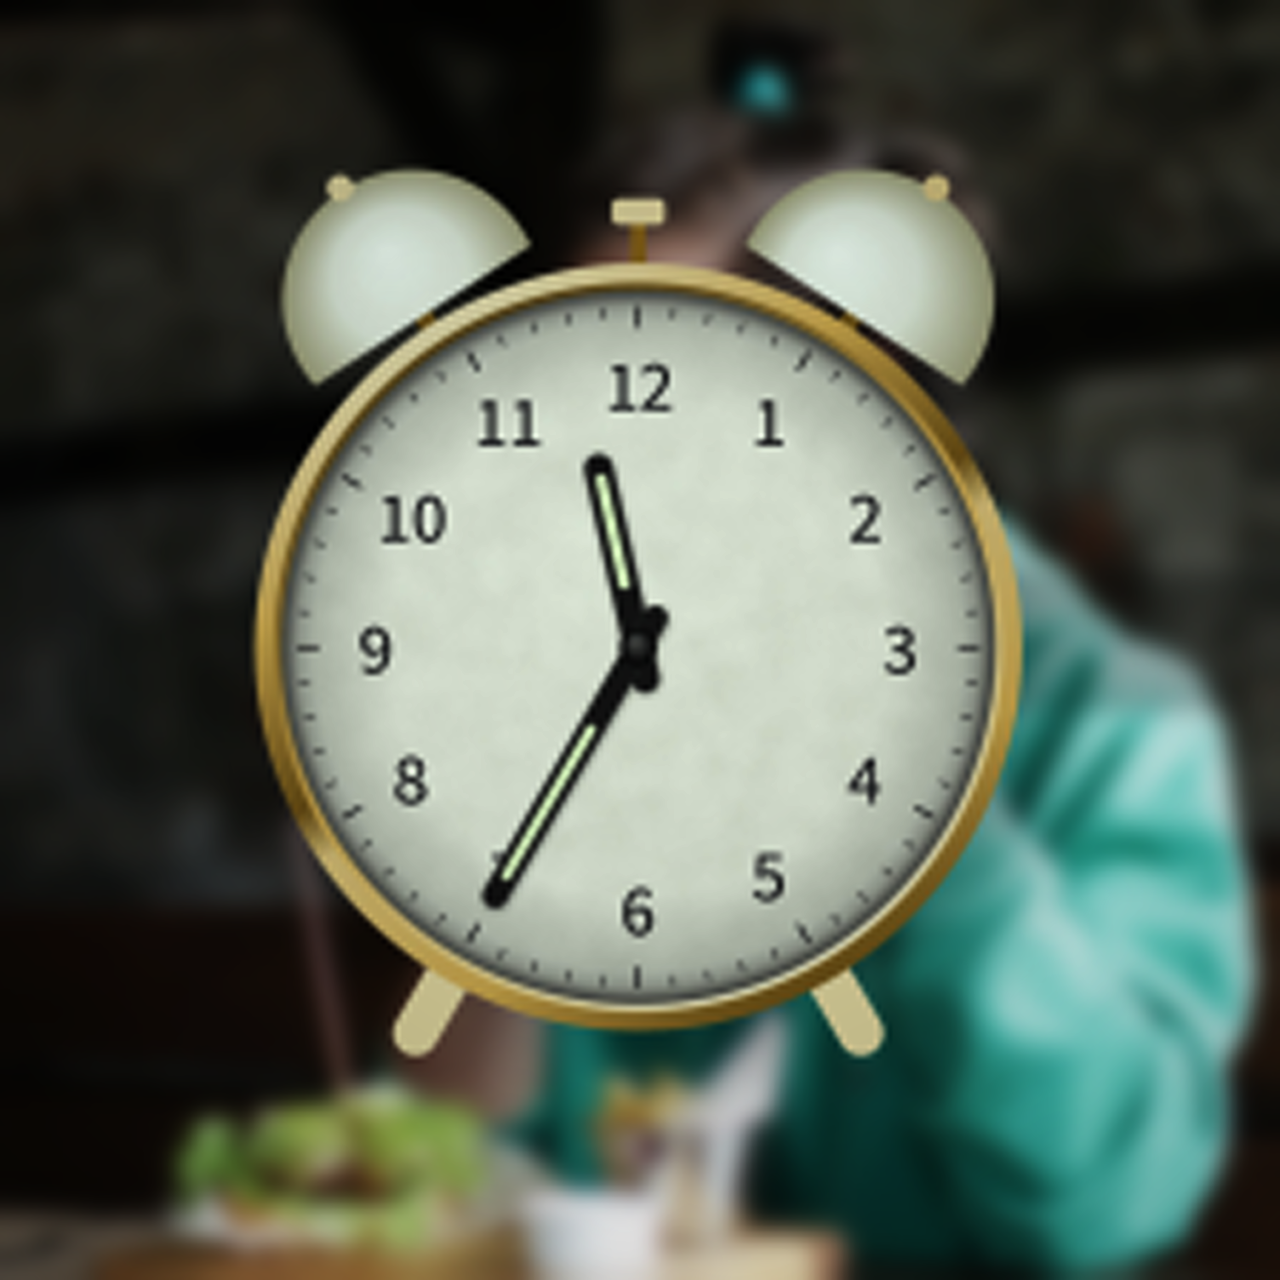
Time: h=11 m=35
